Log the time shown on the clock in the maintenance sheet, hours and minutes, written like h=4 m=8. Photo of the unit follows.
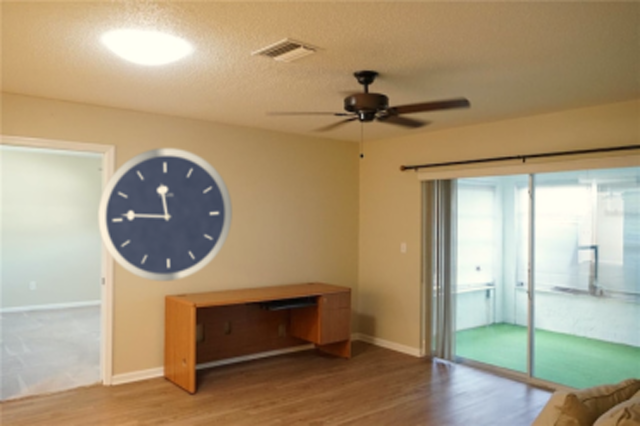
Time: h=11 m=46
